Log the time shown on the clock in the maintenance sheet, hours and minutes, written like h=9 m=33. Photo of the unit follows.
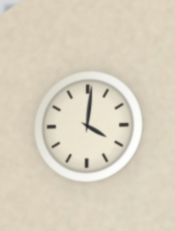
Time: h=4 m=1
